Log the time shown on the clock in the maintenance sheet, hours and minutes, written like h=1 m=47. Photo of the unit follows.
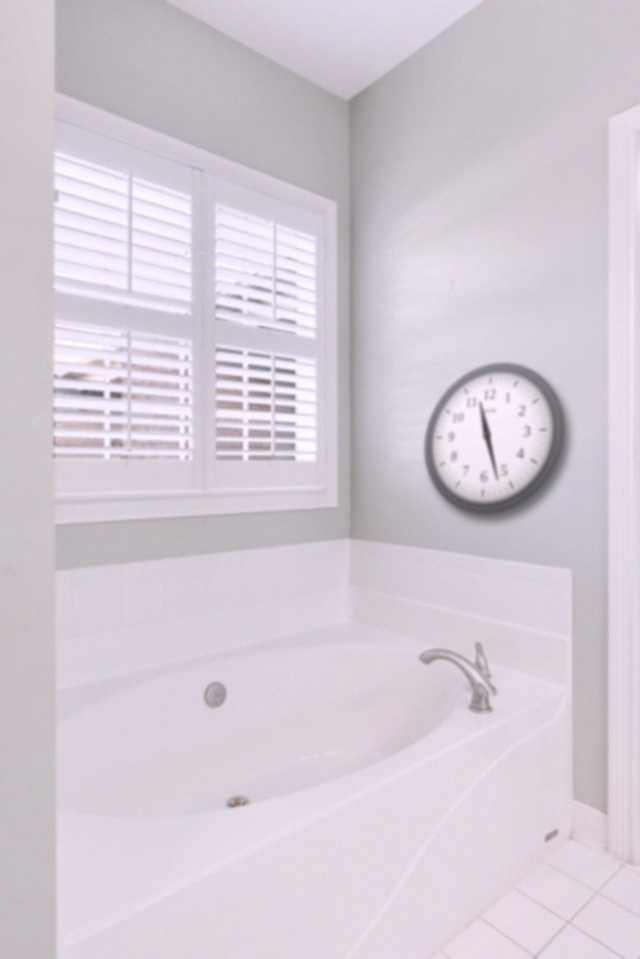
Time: h=11 m=27
